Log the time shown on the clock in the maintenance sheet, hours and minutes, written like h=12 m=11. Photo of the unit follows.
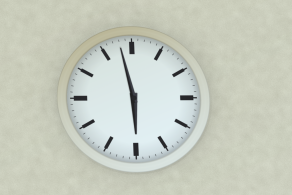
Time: h=5 m=58
